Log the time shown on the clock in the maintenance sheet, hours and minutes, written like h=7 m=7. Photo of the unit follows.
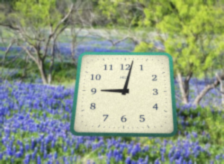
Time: h=9 m=2
